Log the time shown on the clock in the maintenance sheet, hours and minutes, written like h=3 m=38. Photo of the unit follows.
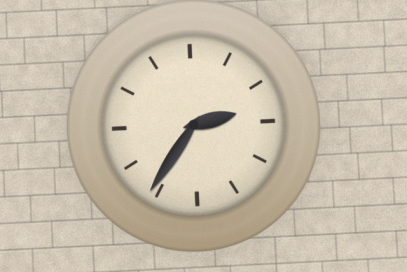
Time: h=2 m=36
